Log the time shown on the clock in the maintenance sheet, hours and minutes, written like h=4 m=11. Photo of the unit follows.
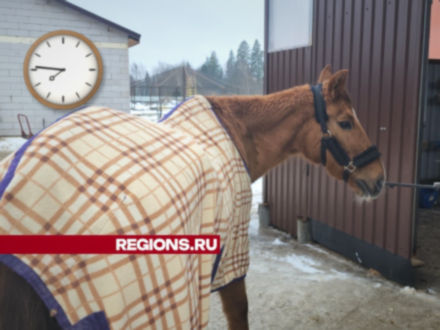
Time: h=7 m=46
